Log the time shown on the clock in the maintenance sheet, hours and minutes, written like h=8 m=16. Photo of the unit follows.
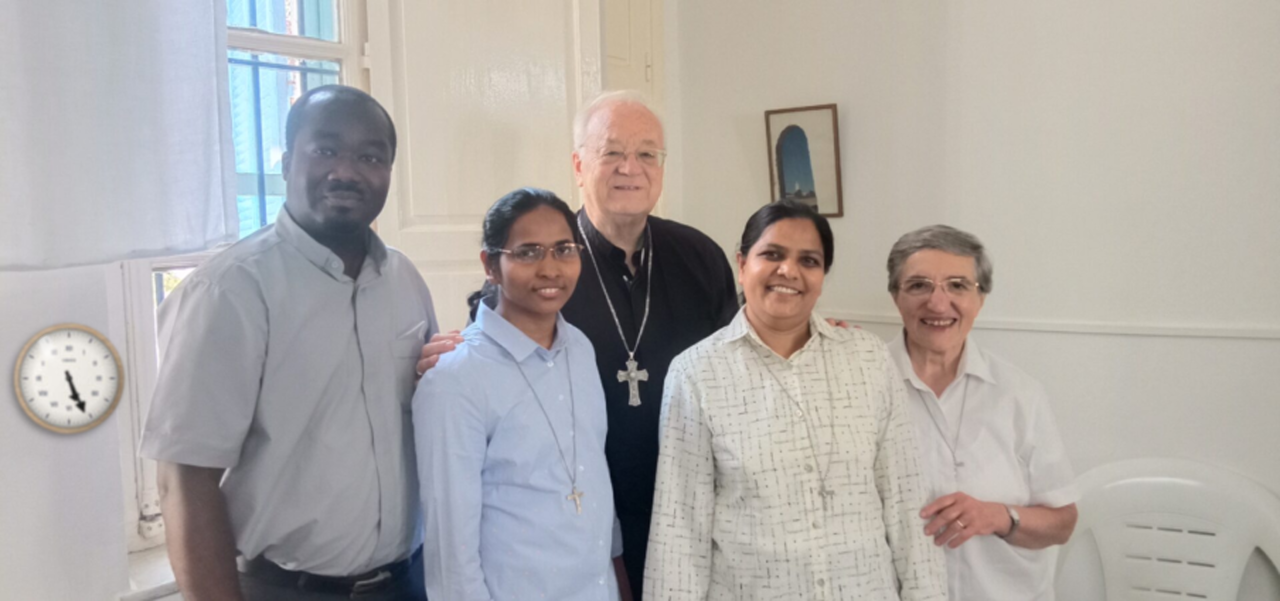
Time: h=5 m=26
